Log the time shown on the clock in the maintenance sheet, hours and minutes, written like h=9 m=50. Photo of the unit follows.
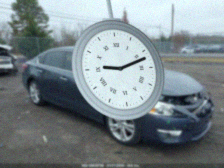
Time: h=9 m=12
